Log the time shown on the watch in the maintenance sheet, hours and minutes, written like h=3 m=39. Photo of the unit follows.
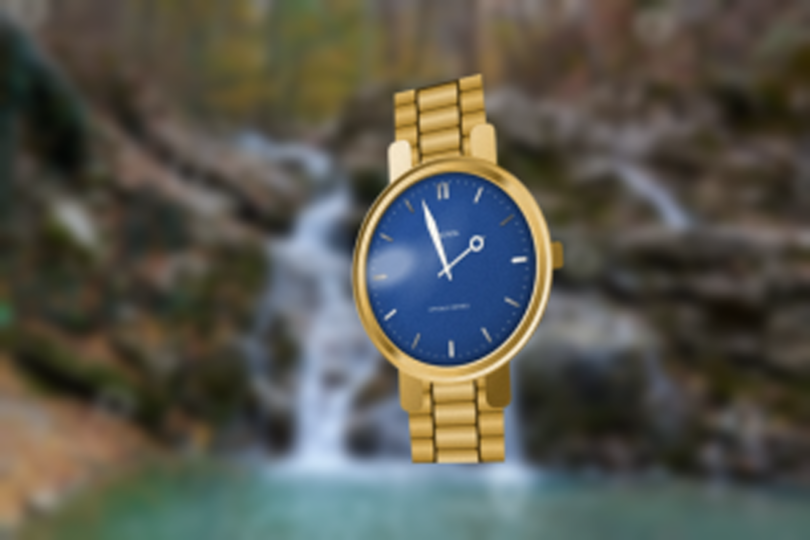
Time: h=1 m=57
